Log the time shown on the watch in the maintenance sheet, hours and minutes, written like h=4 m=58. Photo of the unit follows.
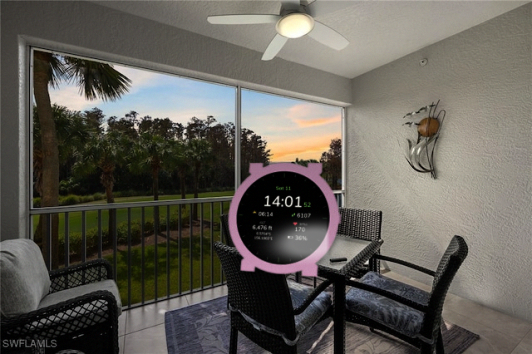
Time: h=14 m=1
